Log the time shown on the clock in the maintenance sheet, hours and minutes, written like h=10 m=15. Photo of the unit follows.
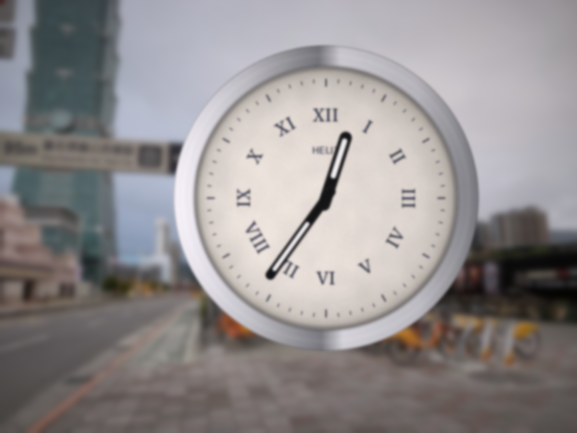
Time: h=12 m=36
